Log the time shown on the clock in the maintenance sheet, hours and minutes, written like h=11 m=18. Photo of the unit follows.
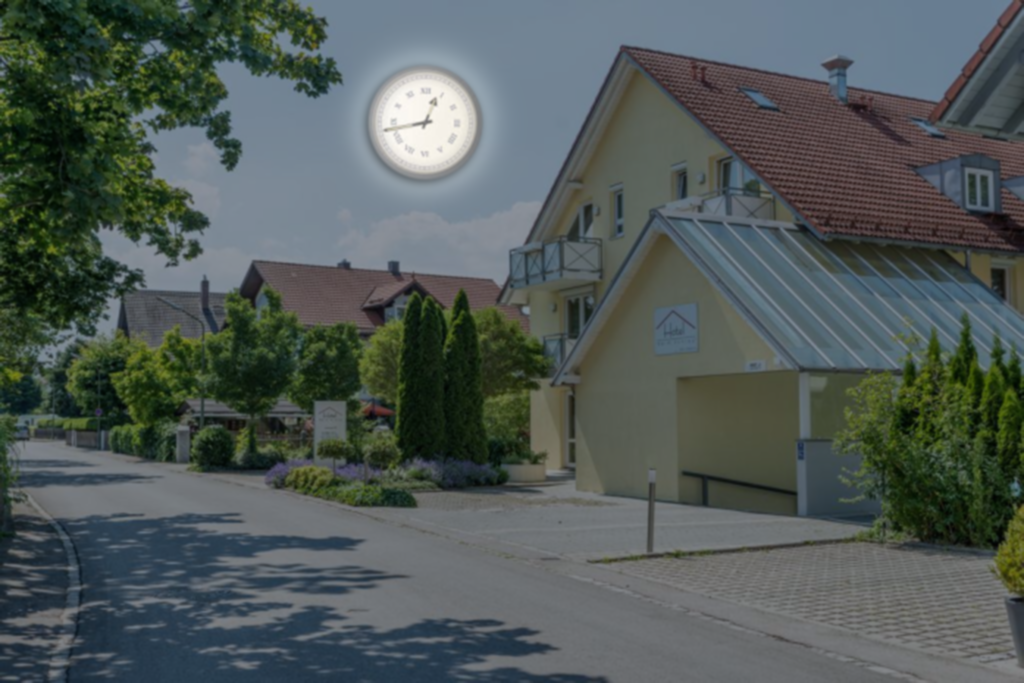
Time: h=12 m=43
